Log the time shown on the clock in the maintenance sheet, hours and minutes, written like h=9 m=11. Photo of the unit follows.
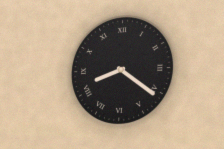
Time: h=8 m=21
